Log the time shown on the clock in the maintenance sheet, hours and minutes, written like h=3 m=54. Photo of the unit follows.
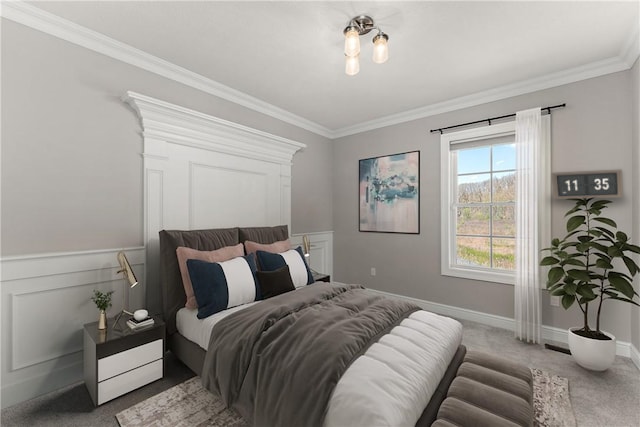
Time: h=11 m=35
